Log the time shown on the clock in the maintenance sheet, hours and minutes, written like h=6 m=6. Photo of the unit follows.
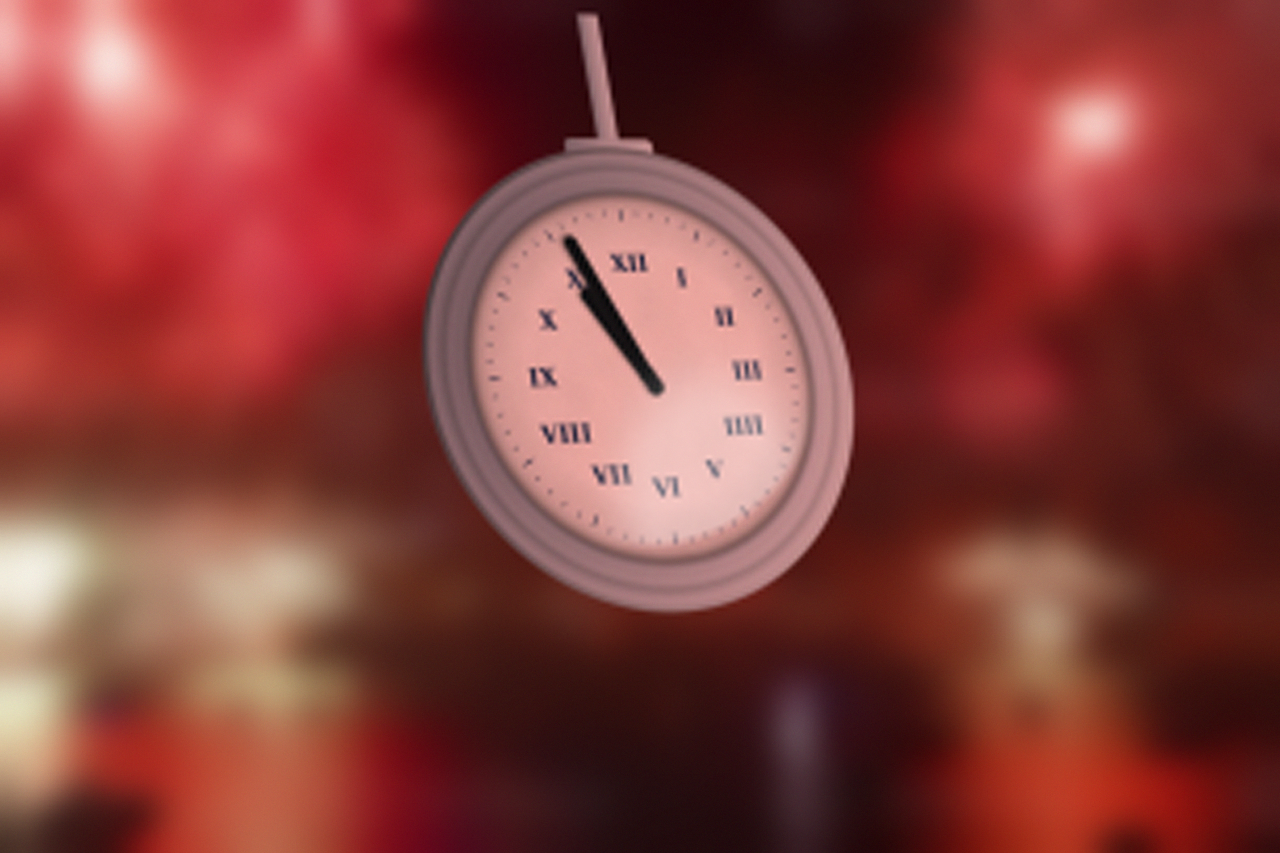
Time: h=10 m=56
